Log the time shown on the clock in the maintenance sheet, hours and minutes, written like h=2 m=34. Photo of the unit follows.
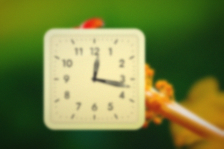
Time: h=12 m=17
